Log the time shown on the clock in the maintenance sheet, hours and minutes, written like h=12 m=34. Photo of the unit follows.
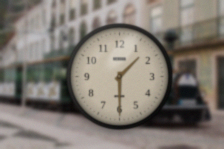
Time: h=1 m=30
